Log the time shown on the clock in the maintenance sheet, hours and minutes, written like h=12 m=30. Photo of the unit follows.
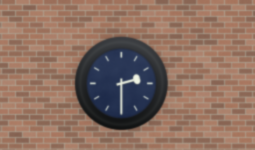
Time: h=2 m=30
